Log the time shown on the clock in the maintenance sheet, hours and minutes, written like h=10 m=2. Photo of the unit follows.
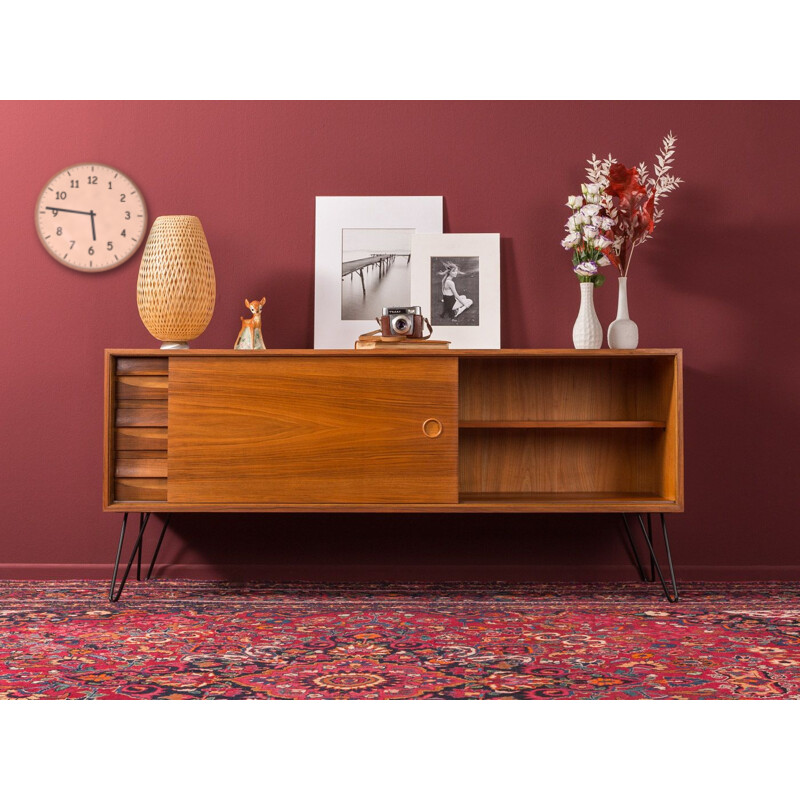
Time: h=5 m=46
